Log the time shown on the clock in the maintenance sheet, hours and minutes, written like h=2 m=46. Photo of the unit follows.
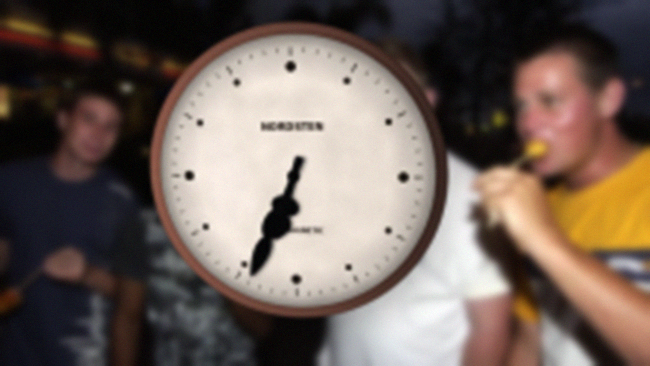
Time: h=6 m=34
